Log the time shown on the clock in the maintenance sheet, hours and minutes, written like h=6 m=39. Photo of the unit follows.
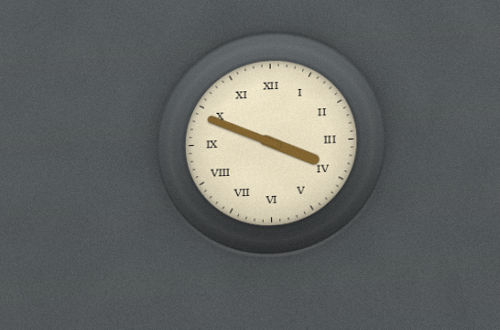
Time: h=3 m=49
